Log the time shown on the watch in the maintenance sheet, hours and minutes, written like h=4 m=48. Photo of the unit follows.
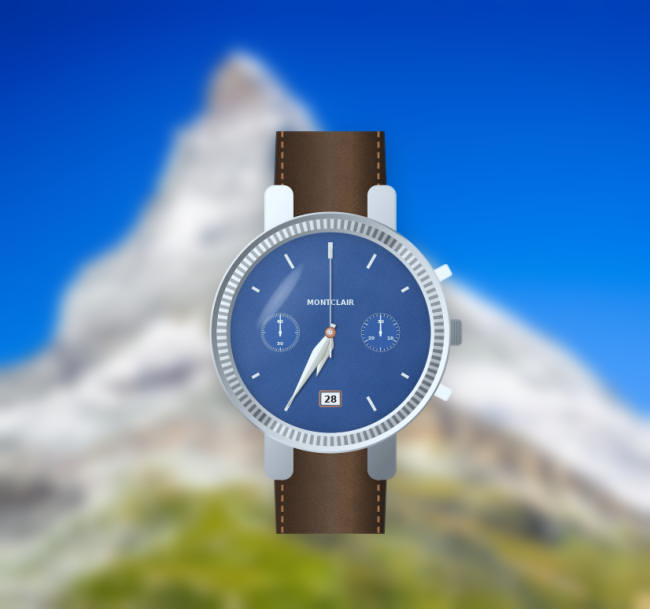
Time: h=6 m=35
